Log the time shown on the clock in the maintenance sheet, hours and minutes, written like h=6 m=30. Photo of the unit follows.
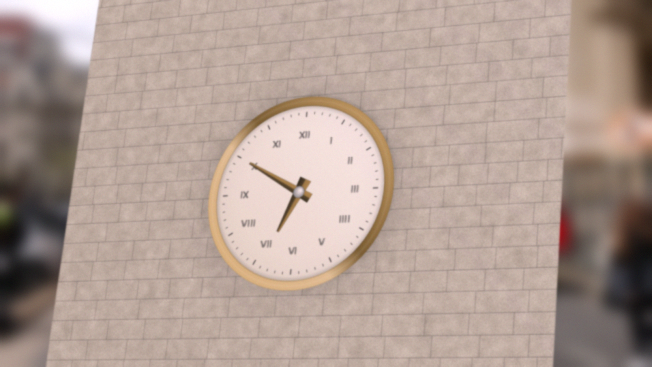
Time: h=6 m=50
